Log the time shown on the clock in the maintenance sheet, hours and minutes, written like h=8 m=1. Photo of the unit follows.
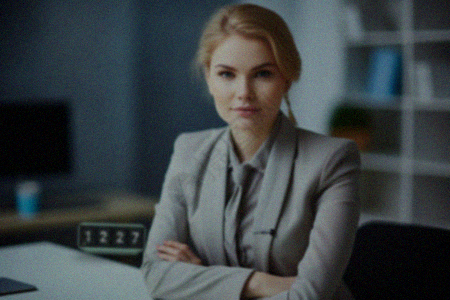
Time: h=12 m=27
